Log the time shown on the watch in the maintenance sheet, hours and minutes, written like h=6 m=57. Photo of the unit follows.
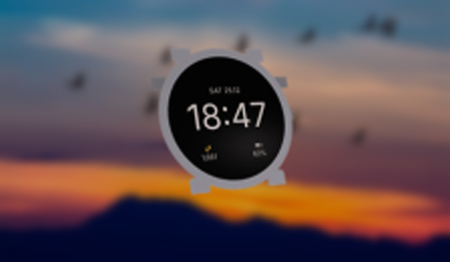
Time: h=18 m=47
